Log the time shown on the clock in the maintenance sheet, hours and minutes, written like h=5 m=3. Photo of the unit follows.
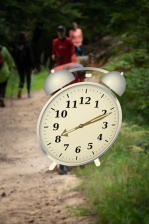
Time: h=8 m=11
